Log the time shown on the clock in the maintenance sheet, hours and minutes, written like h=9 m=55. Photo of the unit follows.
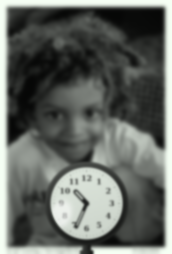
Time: h=10 m=34
